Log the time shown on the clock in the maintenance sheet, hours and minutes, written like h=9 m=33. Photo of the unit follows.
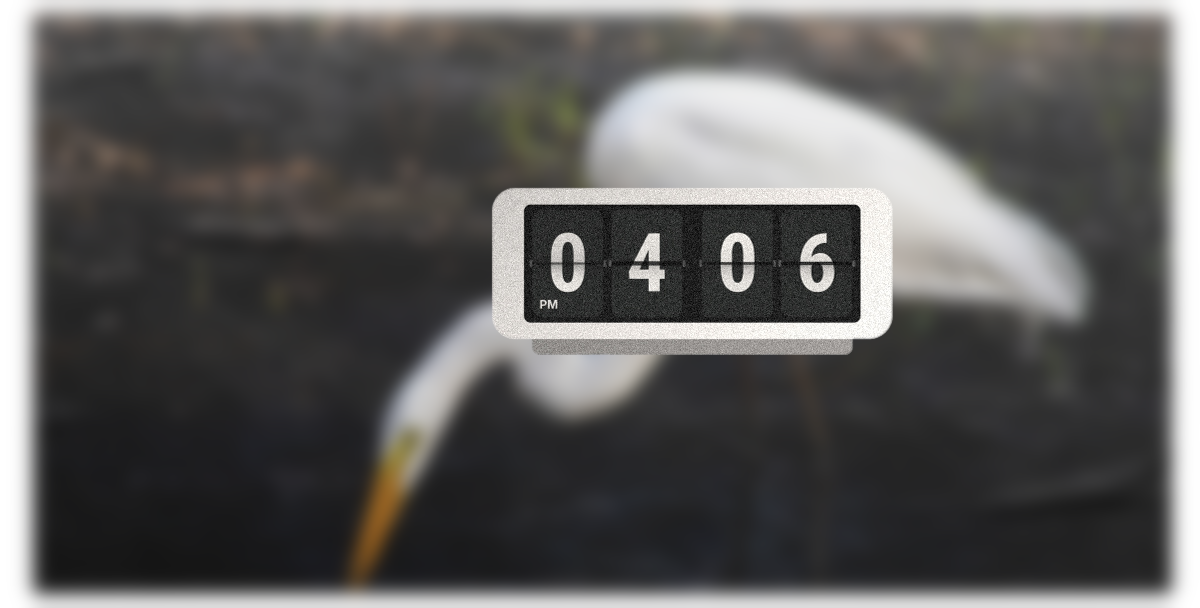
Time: h=4 m=6
